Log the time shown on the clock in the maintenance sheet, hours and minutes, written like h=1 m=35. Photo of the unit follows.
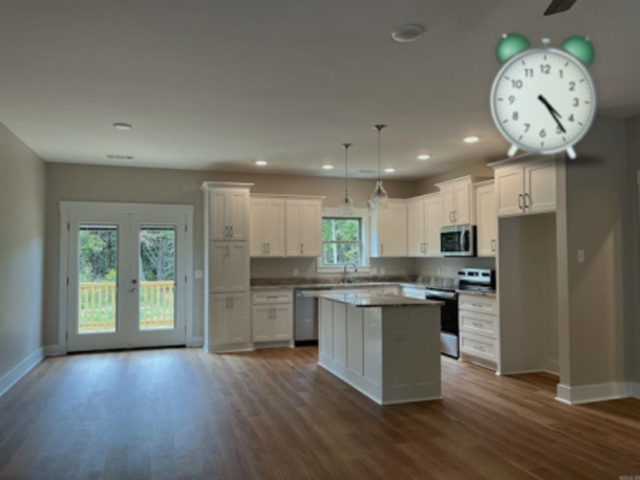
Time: h=4 m=24
